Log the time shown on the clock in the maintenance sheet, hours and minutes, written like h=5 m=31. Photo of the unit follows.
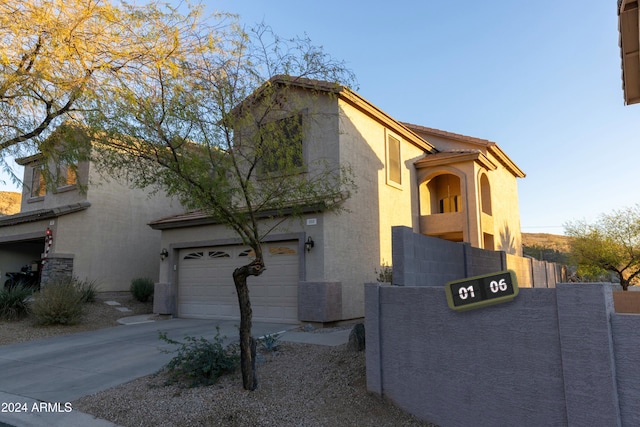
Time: h=1 m=6
